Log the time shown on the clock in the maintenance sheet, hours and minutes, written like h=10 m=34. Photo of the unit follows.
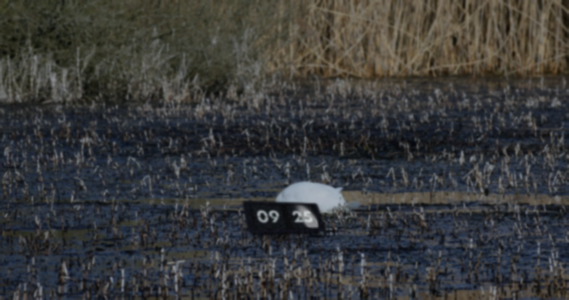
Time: h=9 m=25
